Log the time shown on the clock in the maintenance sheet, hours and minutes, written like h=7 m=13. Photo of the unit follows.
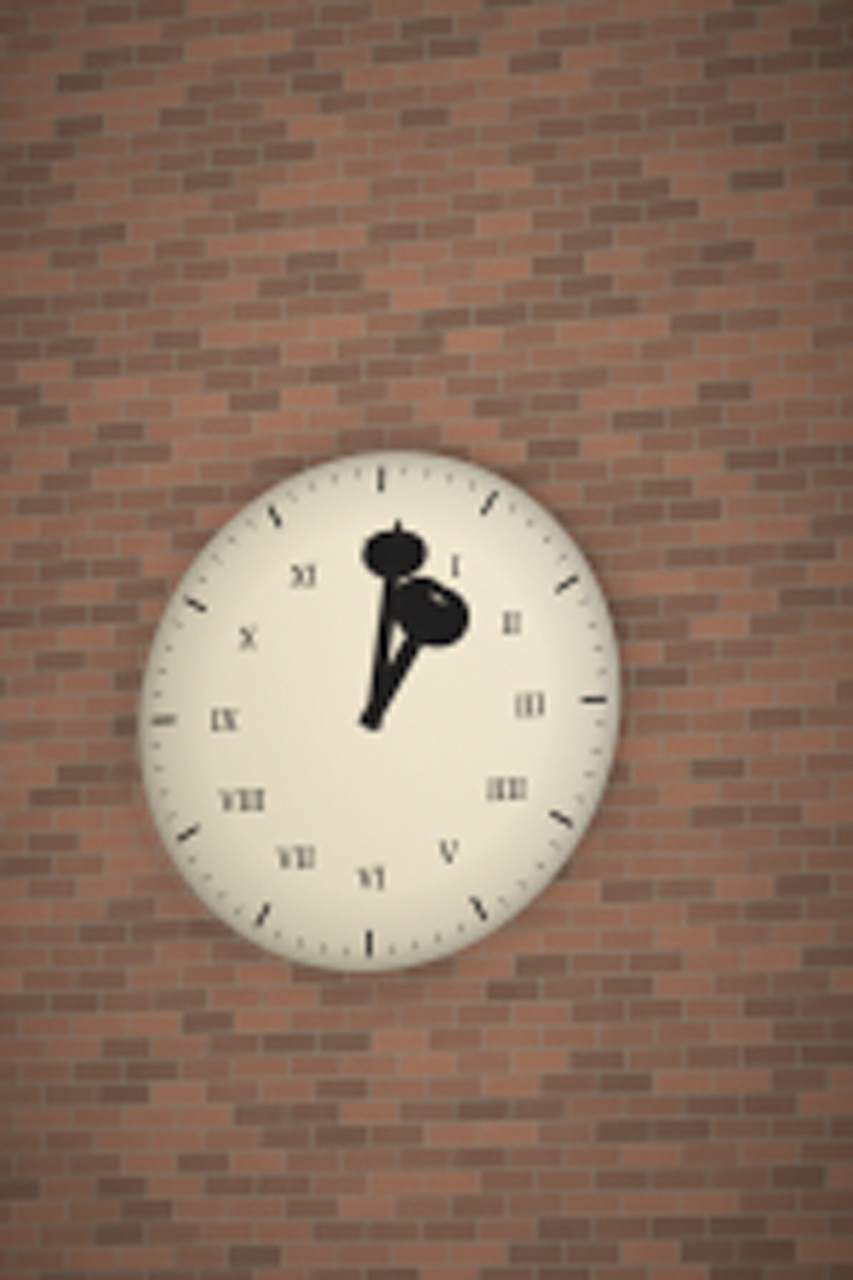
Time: h=1 m=1
